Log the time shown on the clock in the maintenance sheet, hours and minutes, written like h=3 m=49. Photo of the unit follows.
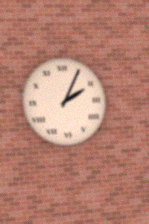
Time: h=2 m=5
